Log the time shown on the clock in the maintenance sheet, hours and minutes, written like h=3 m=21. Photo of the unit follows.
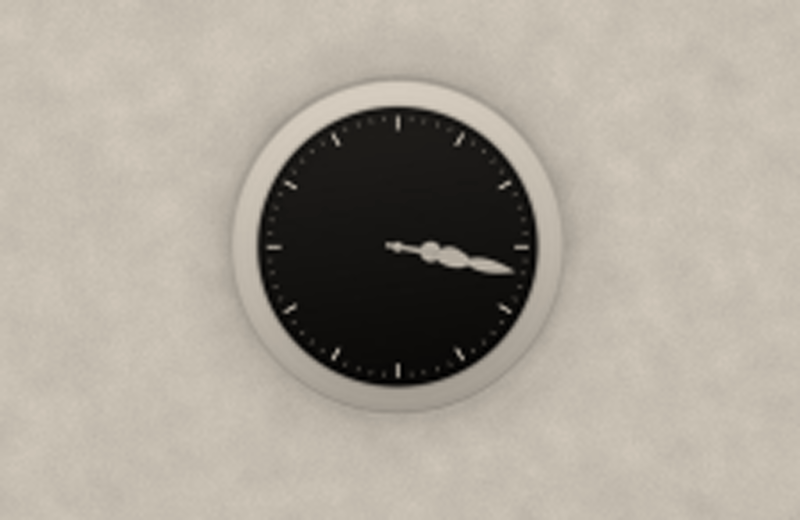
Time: h=3 m=17
